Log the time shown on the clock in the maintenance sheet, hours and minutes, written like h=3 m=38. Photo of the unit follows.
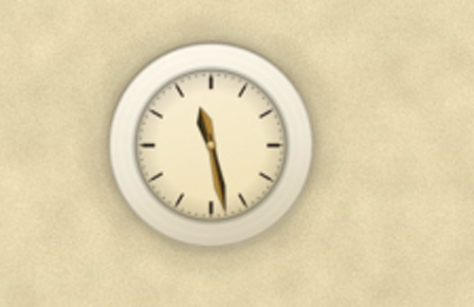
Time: h=11 m=28
